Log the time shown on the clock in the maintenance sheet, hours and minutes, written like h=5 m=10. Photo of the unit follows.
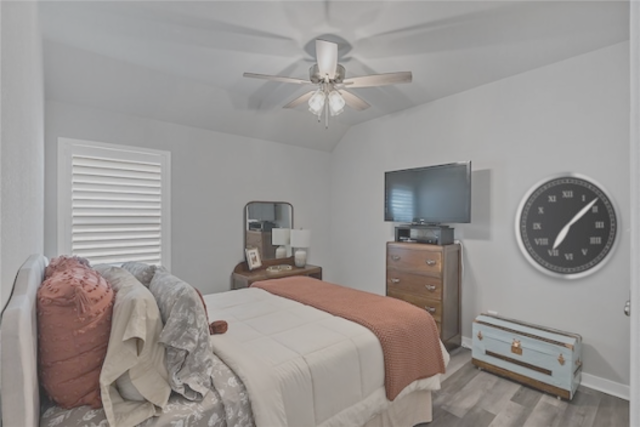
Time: h=7 m=8
